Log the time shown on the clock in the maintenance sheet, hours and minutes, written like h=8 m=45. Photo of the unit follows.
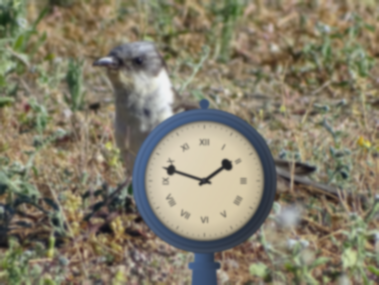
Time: h=1 m=48
